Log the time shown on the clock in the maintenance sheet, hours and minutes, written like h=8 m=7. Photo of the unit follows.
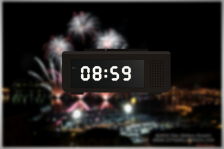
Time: h=8 m=59
